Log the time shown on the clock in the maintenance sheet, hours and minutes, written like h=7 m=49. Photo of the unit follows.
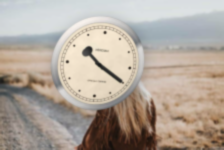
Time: h=10 m=20
